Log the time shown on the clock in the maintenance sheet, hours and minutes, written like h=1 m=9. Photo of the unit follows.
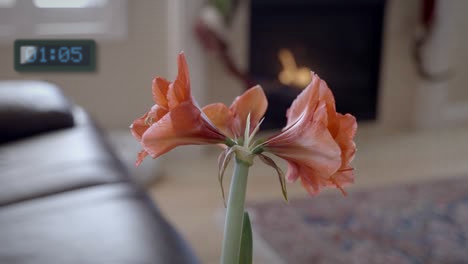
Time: h=1 m=5
